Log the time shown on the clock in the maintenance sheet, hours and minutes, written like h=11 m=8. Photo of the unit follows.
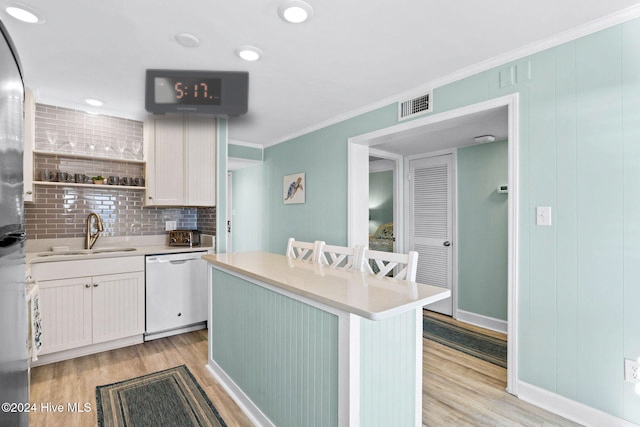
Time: h=5 m=17
